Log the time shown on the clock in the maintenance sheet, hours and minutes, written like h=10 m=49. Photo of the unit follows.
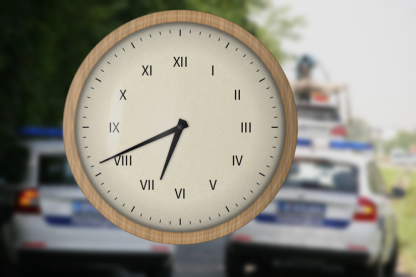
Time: h=6 m=41
